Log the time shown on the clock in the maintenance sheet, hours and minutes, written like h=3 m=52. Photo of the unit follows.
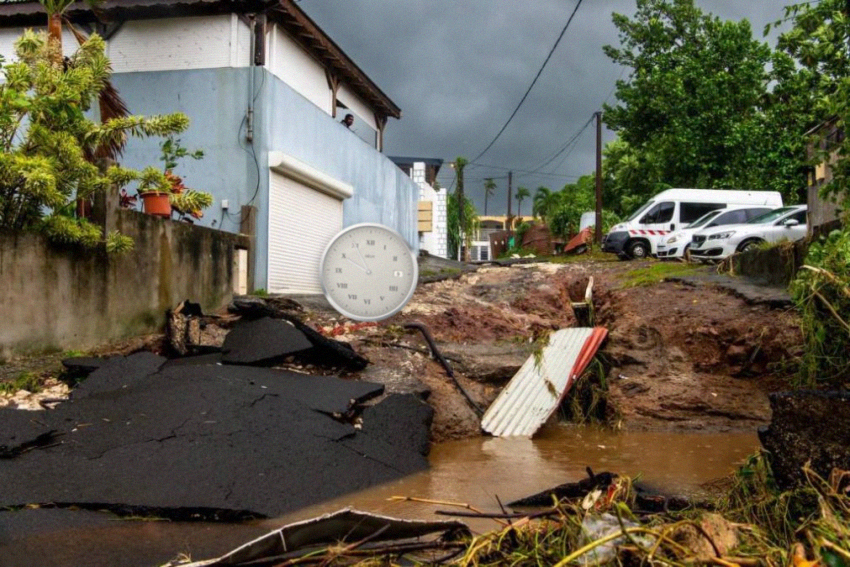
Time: h=9 m=55
